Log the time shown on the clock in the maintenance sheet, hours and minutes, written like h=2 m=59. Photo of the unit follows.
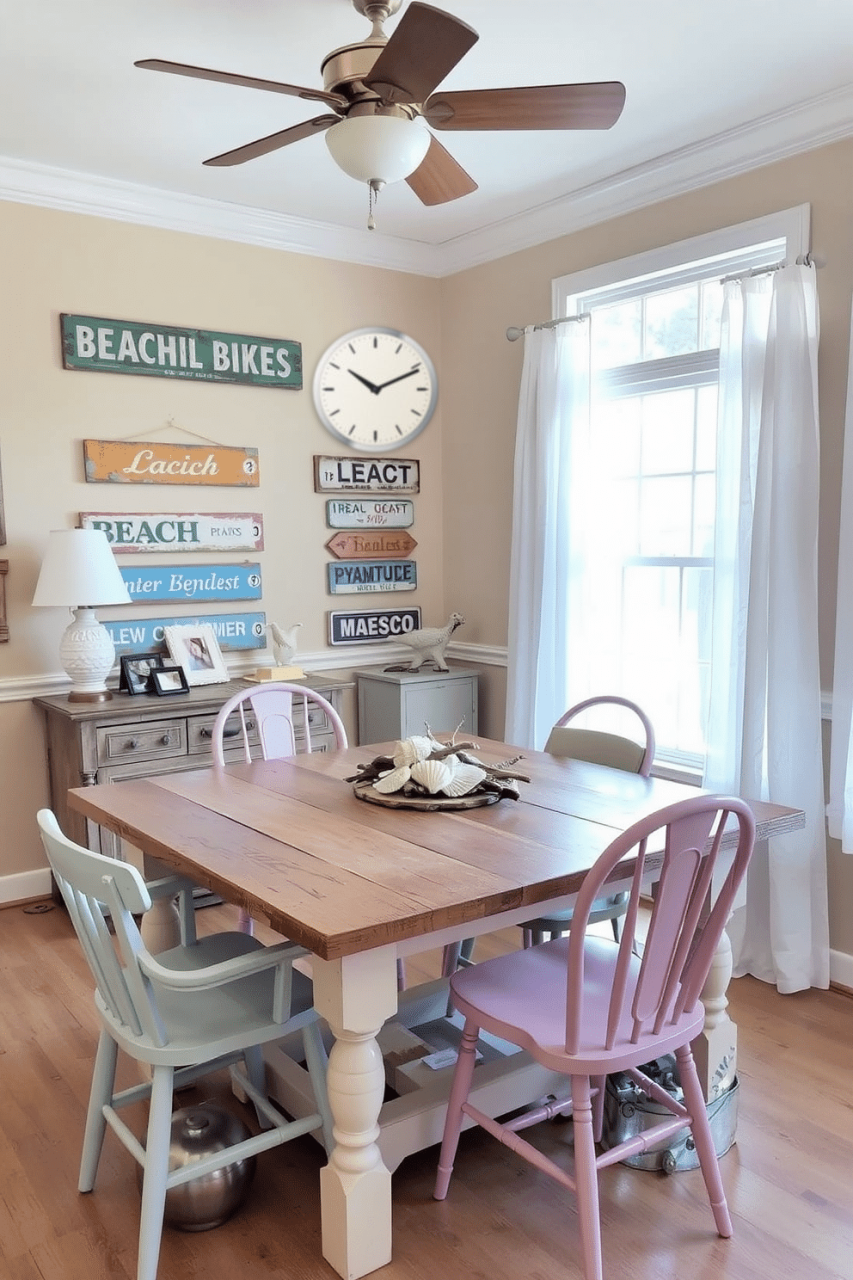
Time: h=10 m=11
